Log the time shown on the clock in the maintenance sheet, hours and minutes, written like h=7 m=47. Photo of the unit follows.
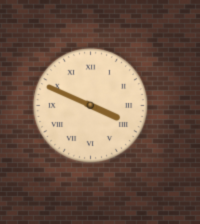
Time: h=3 m=49
